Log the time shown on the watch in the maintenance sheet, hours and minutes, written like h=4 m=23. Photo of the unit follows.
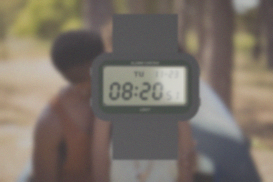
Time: h=8 m=20
